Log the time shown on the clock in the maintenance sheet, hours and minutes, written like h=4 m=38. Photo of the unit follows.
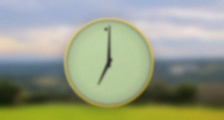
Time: h=7 m=1
